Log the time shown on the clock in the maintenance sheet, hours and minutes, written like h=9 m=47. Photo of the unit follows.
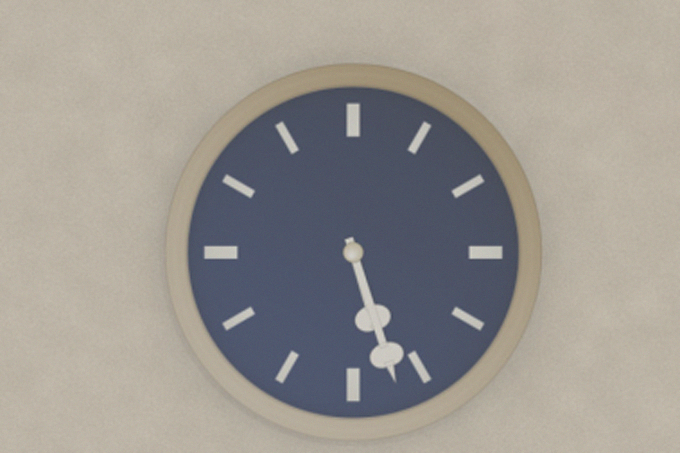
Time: h=5 m=27
